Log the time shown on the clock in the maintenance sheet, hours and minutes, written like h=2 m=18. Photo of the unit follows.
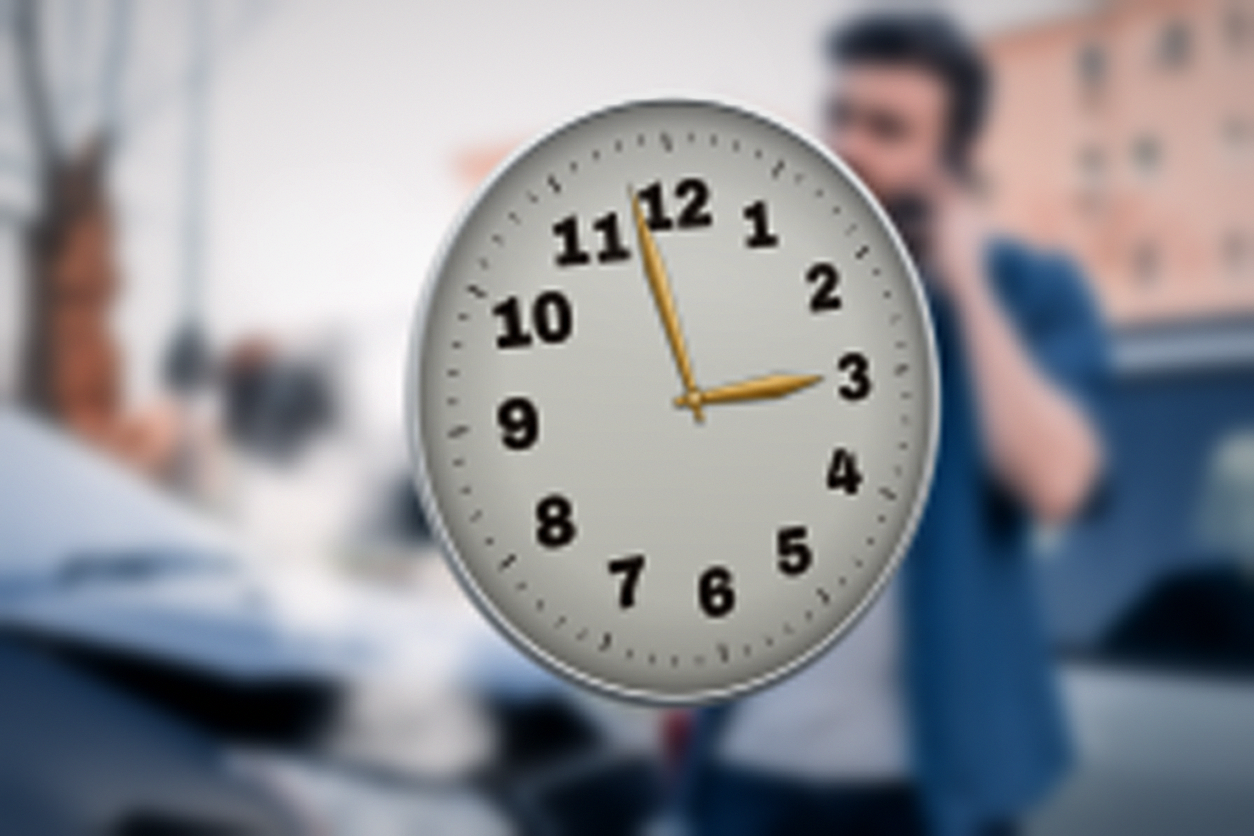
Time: h=2 m=58
